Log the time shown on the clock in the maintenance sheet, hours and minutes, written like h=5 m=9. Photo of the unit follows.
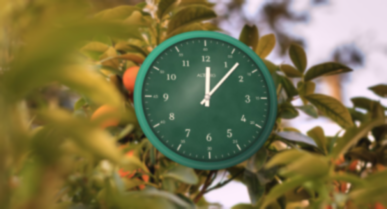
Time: h=12 m=7
